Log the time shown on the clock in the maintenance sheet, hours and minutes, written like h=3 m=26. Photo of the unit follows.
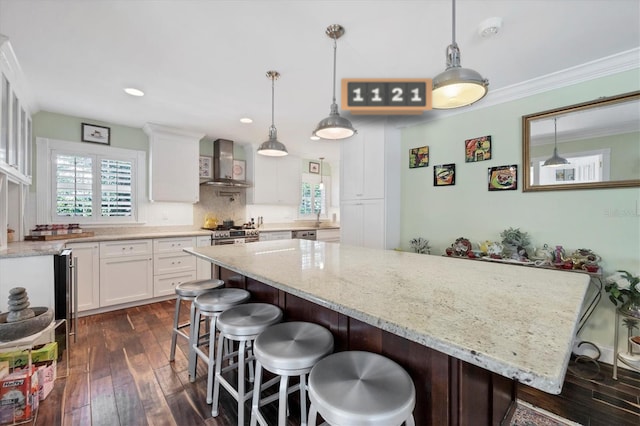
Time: h=11 m=21
